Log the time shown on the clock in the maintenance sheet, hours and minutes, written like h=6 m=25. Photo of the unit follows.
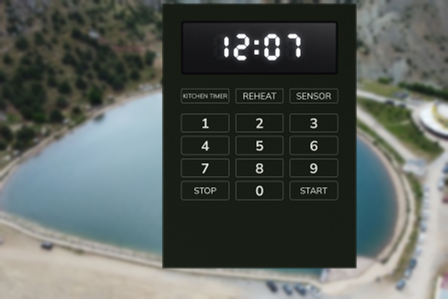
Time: h=12 m=7
